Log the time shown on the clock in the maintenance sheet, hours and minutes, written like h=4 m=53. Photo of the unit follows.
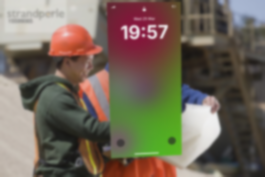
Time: h=19 m=57
